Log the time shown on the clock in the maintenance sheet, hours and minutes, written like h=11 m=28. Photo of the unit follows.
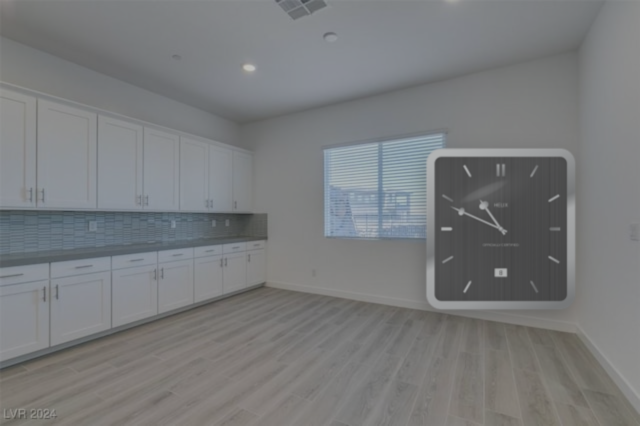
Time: h=10 m=49
